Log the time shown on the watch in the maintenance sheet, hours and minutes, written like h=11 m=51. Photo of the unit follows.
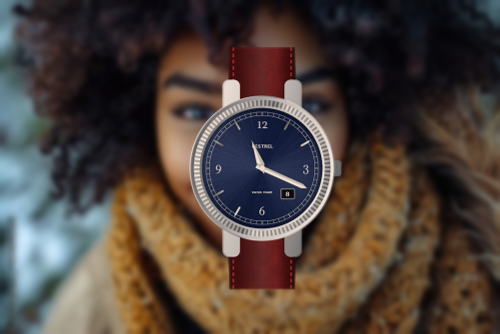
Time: h=11 m=19
